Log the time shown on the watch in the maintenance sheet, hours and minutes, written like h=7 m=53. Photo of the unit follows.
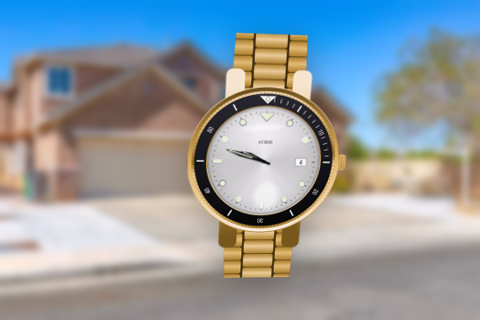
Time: h=9 m=48
